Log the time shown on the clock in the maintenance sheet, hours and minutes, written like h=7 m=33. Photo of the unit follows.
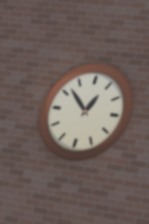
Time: h=12 m=52
